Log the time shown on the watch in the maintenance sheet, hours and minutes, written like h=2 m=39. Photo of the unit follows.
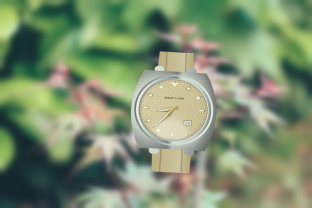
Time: h=8 m=37
